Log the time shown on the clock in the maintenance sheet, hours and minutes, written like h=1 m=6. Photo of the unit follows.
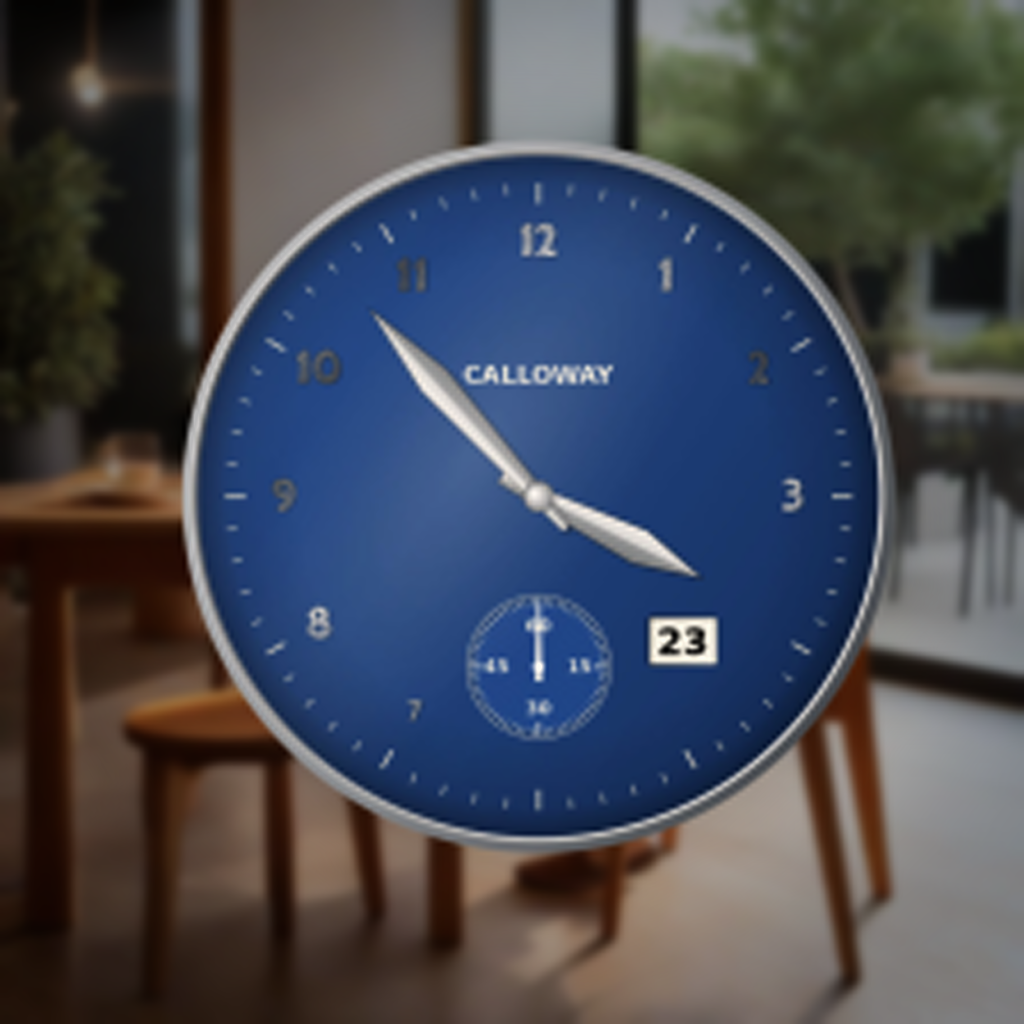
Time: h=3 m=53
